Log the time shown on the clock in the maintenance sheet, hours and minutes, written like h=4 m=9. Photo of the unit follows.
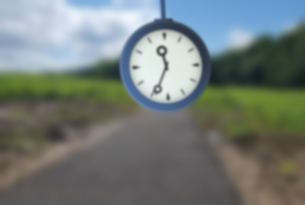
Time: h=11 m=34
